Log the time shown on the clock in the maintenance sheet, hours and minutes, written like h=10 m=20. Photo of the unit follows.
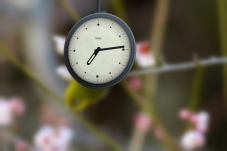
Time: h=7 m=14
